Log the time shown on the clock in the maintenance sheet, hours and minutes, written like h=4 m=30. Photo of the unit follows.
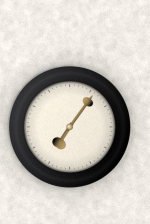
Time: h=7 m=6
